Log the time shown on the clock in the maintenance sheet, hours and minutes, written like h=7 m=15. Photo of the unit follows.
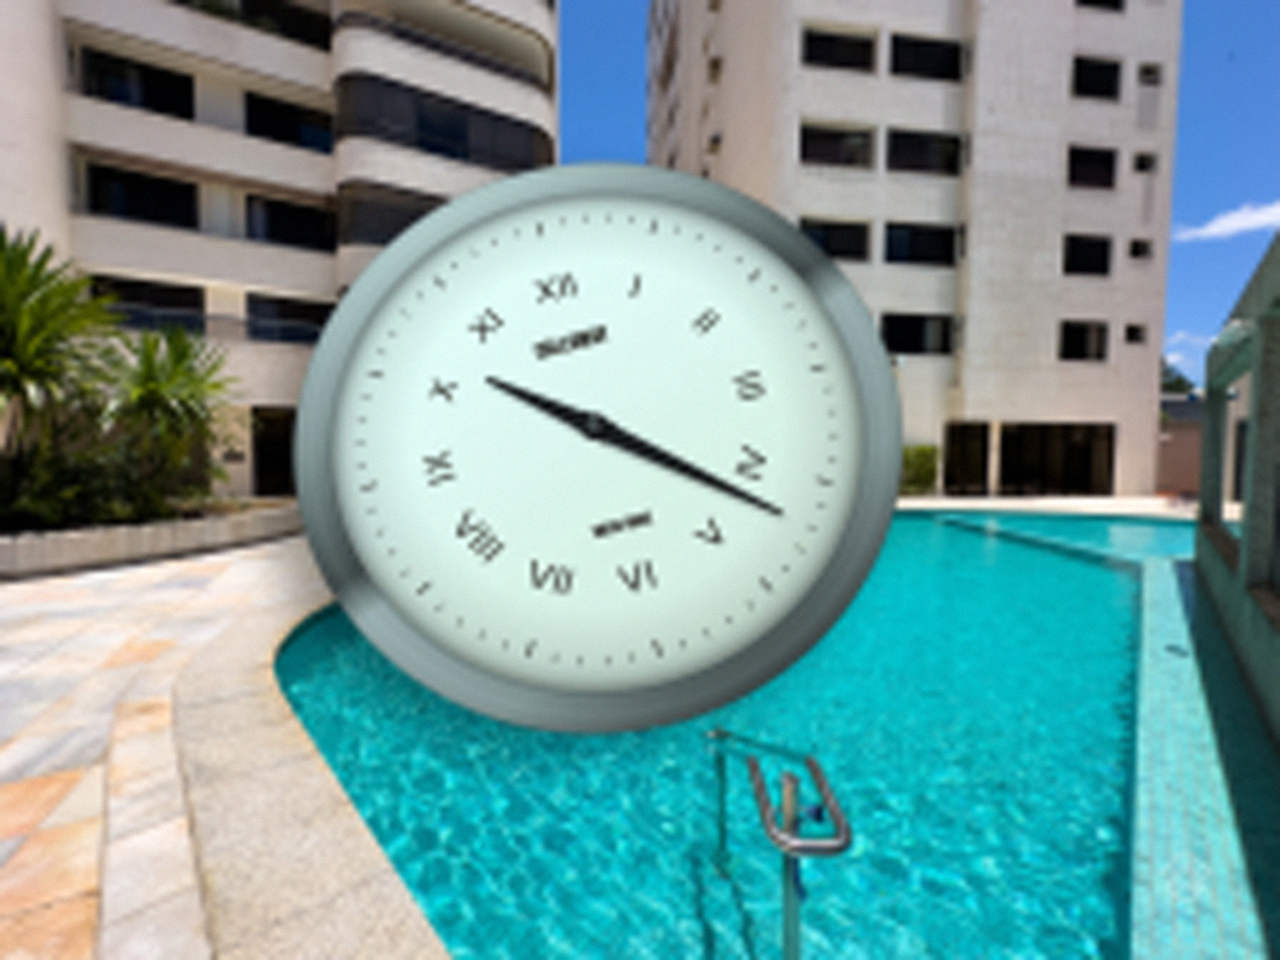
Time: h=10 m=22
